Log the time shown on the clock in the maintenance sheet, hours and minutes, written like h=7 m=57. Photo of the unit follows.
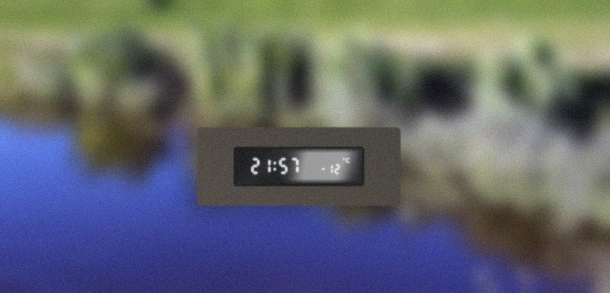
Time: h=21 m=57
